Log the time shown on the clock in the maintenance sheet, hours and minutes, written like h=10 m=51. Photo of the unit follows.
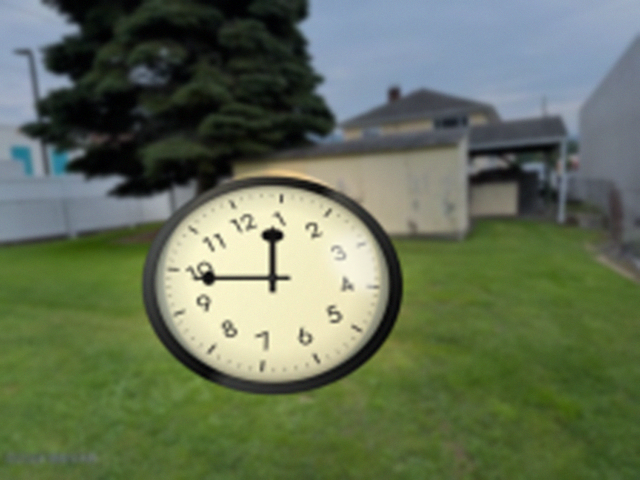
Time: h=12 m=49
